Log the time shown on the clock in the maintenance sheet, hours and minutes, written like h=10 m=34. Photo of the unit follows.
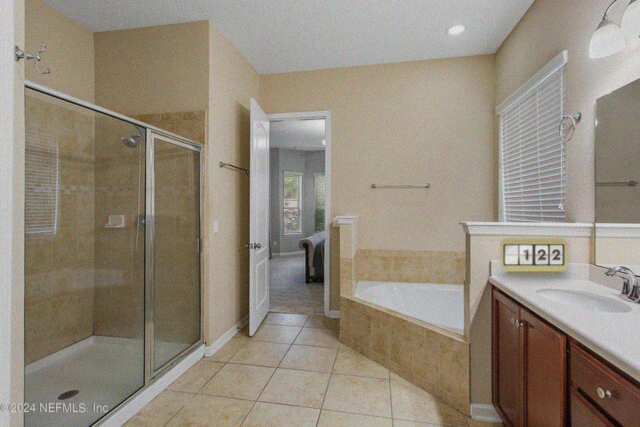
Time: h=1 m=22
